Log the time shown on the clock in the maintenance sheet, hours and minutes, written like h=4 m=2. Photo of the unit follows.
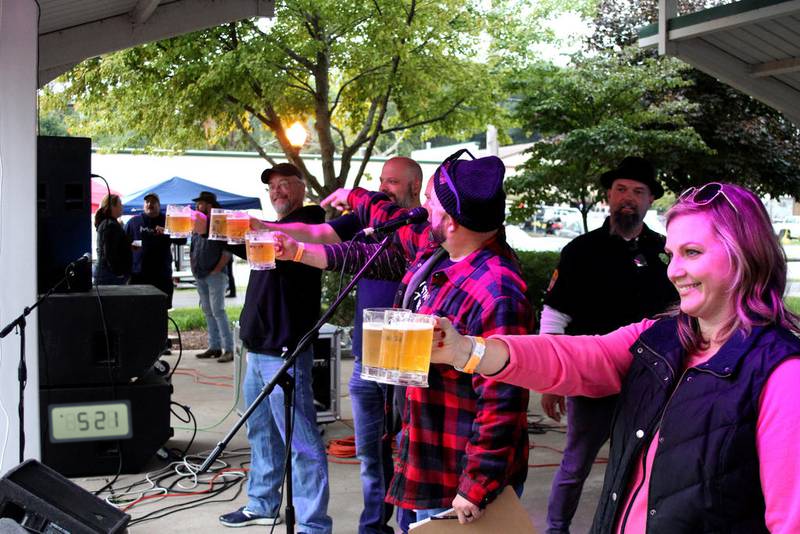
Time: h=5 m=21
